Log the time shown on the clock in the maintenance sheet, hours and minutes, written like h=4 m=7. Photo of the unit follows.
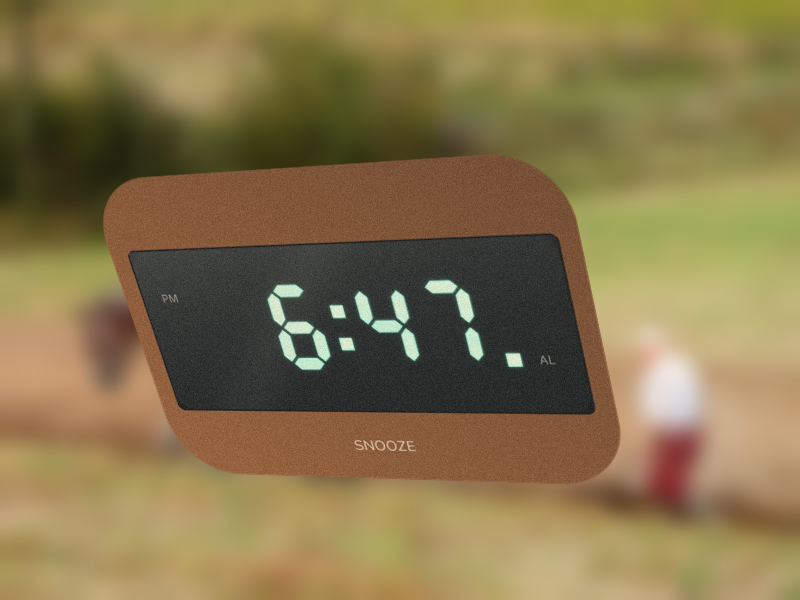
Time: h=6 m=47
